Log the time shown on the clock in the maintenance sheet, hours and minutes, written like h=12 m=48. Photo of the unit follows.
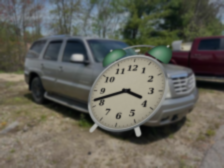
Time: h=3 m=42
